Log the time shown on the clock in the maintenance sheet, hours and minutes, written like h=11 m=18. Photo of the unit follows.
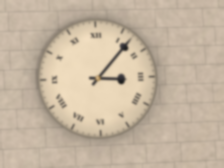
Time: h=3 m=7
